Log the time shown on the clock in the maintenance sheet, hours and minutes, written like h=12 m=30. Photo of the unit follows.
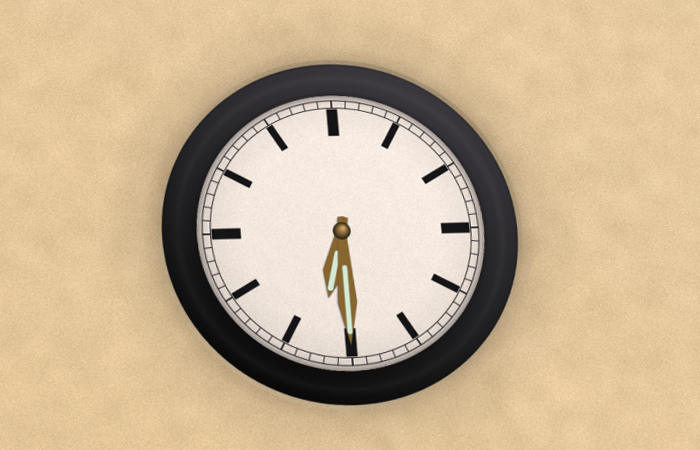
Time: h=6 m=30
